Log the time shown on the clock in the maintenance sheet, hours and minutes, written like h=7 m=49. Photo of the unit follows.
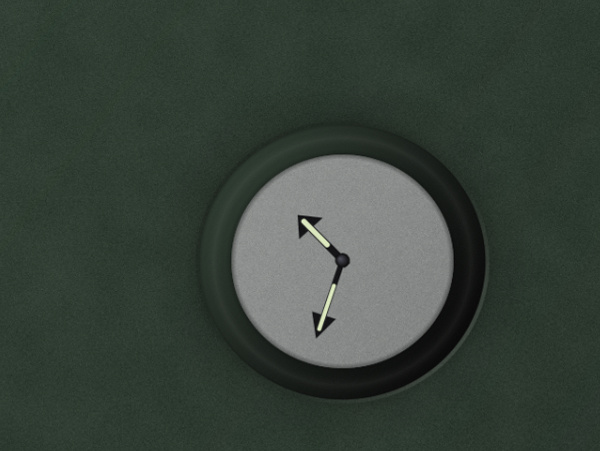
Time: h=10 m=33
